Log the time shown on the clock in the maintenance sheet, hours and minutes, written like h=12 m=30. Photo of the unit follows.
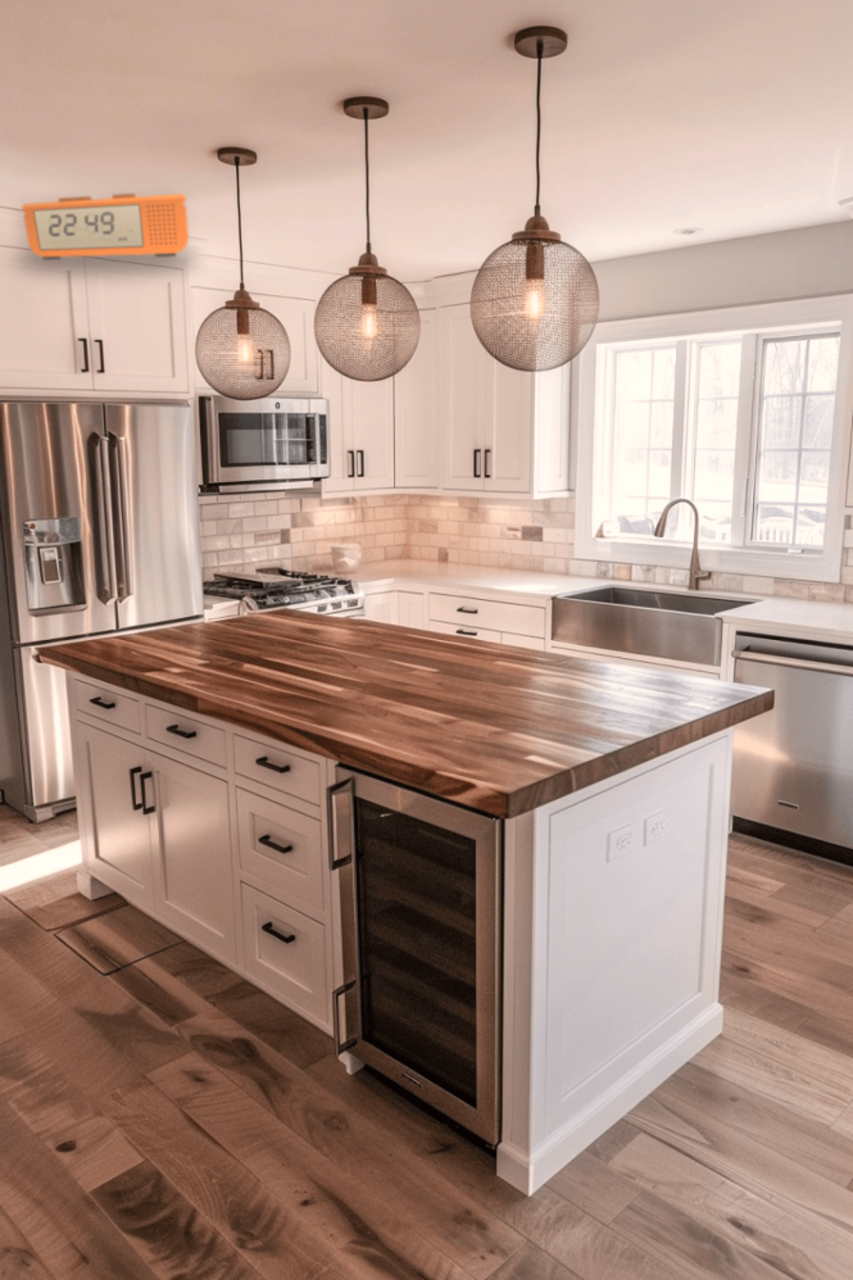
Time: h=22 m=49
